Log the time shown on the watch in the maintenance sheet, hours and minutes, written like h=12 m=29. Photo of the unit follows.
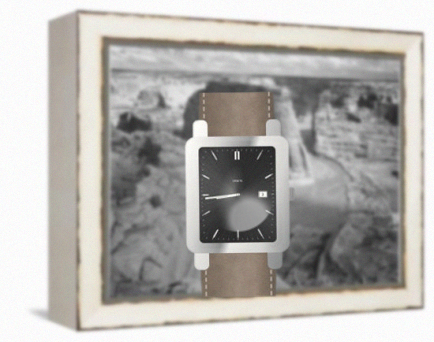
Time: h=8 m=44
